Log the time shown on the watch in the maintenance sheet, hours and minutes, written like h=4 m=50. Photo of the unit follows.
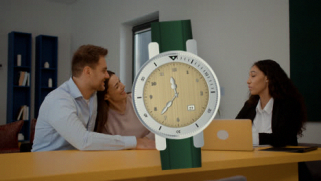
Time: h=11 m=37
